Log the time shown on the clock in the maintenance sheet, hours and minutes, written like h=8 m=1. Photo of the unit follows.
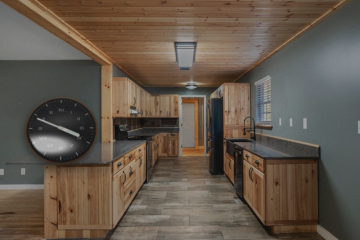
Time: h=3 m=49
